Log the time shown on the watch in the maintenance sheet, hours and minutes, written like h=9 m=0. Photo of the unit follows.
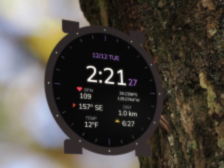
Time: h=2 m=21
